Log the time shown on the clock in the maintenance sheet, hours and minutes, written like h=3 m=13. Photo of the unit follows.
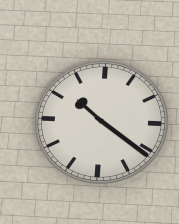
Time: h=10 m=21
